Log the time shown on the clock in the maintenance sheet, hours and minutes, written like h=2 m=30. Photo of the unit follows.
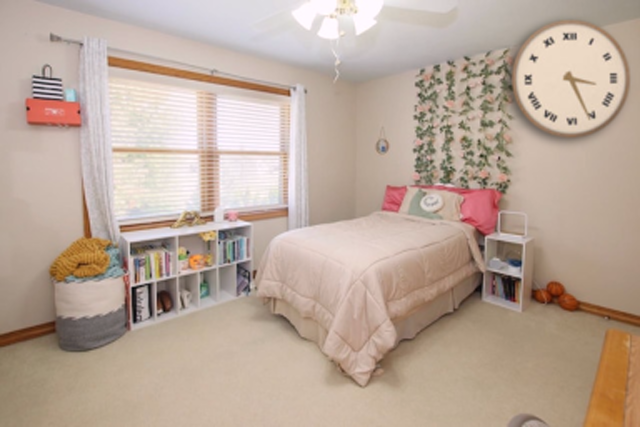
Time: h=3 m=26
